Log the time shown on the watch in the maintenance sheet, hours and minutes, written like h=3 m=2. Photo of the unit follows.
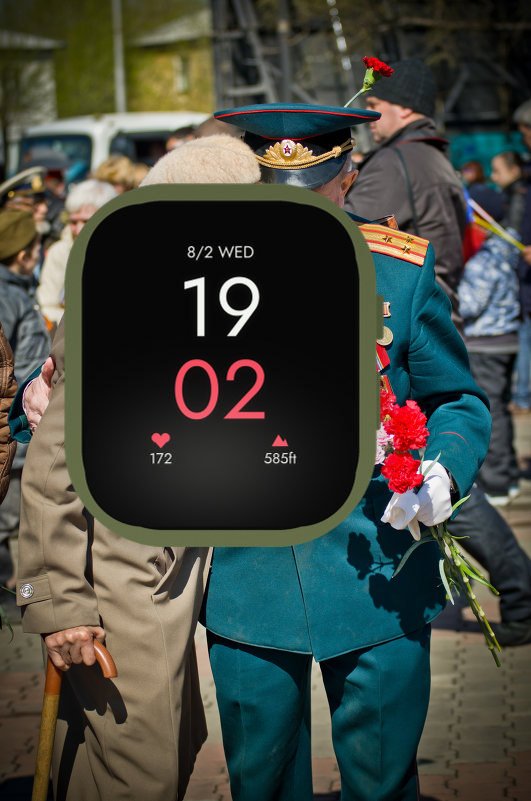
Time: h=19 m=2
